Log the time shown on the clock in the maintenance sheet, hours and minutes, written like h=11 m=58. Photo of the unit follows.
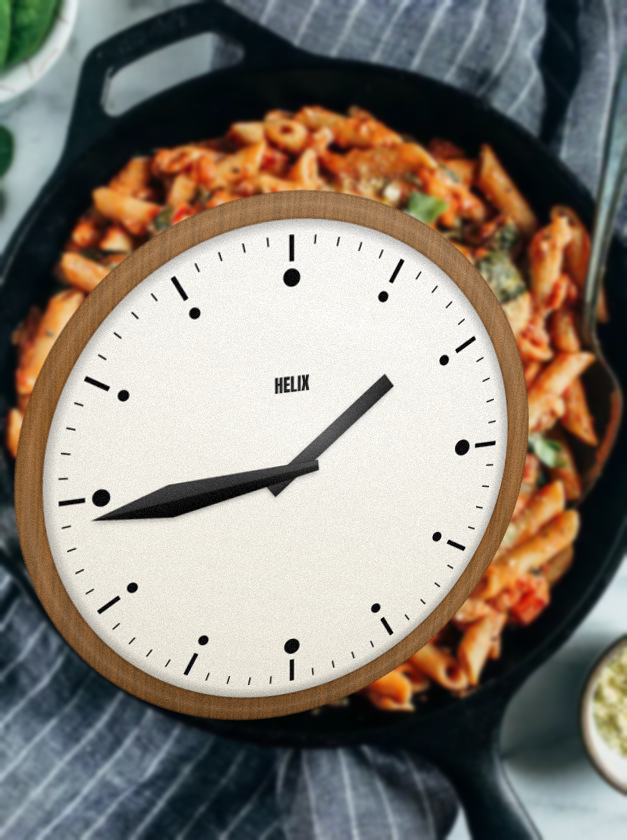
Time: h=1 m=44
